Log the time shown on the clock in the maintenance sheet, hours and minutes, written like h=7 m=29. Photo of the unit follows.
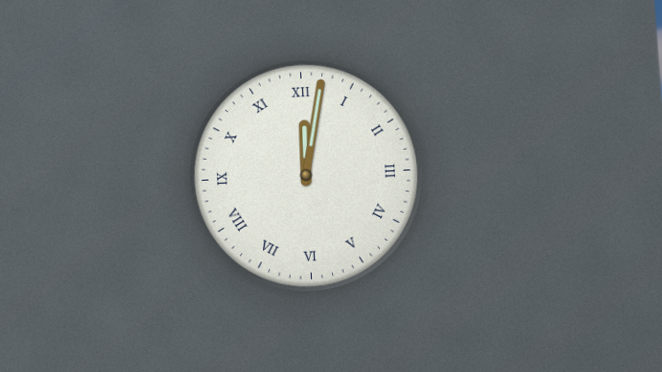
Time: h=12 m=2
